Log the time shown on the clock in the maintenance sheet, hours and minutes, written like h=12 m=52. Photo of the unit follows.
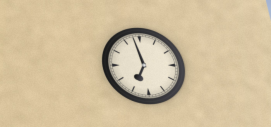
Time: h=6 m=58
